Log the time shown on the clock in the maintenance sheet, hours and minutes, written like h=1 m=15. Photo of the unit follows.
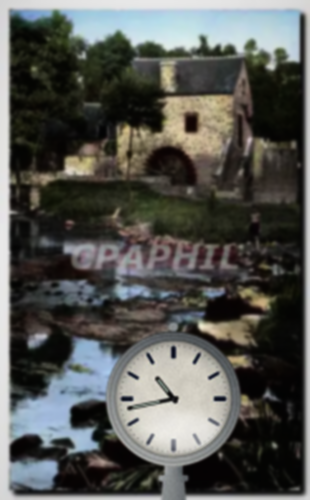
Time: h=10 m=43
